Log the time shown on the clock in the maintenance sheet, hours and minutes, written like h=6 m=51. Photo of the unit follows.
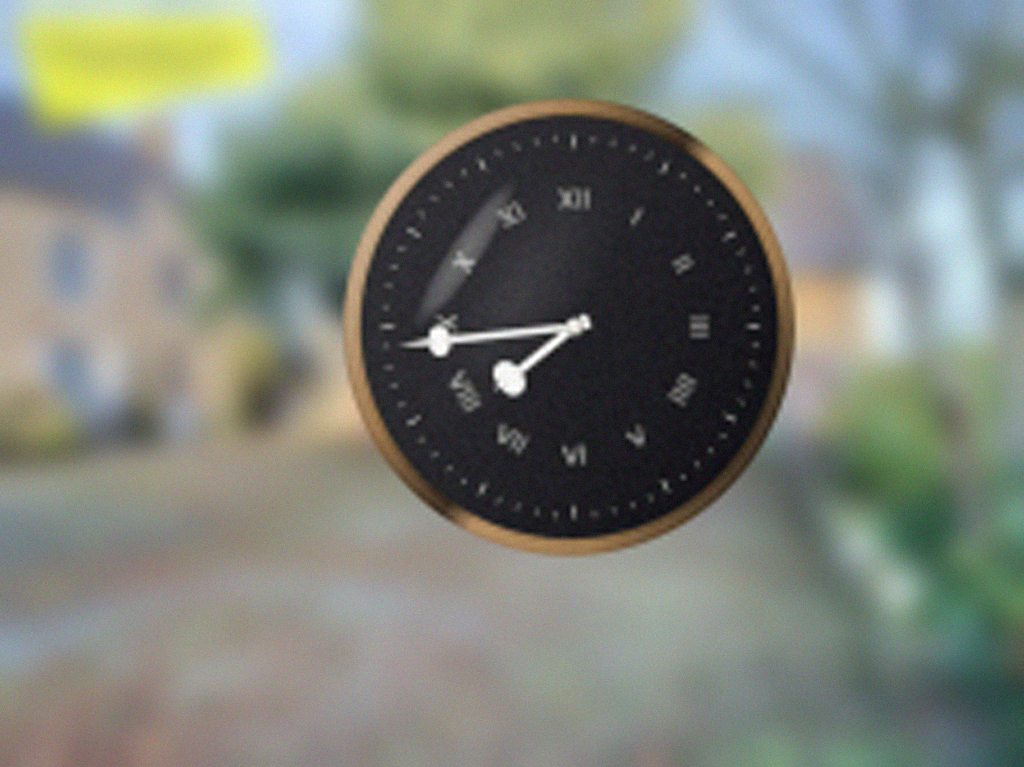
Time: h=7 m=44
